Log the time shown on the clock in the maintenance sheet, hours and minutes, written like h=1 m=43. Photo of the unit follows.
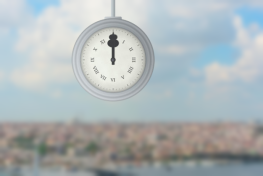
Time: h=12 m=0
